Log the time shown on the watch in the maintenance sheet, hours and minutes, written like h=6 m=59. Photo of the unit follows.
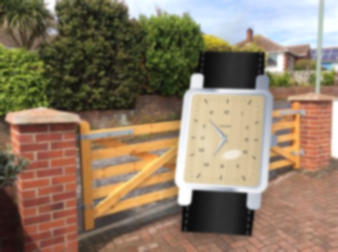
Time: h=6 m=53
